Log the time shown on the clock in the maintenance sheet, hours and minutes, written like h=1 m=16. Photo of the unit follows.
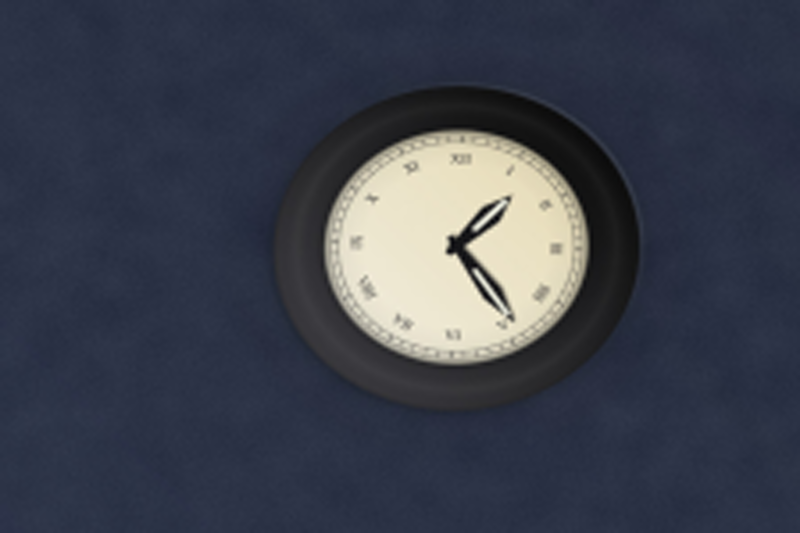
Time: h=1 m=24
